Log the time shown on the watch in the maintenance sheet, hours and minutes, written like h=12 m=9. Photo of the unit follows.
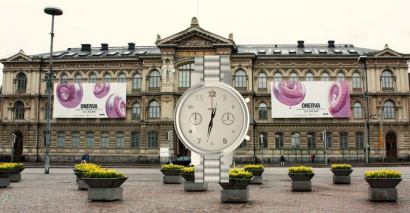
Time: h=12 m=32
